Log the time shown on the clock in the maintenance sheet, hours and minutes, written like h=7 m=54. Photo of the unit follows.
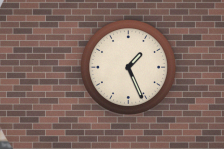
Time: h=1 m=26
